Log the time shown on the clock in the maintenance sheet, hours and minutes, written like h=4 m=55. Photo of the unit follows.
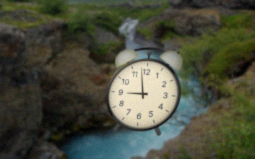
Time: h=8 m=58
